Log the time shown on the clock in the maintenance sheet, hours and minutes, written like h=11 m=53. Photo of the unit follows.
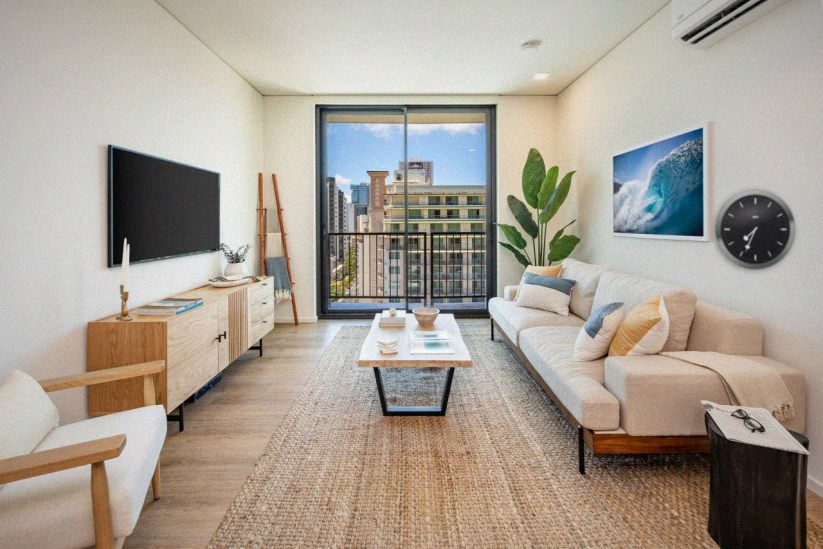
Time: h=7 m=34
